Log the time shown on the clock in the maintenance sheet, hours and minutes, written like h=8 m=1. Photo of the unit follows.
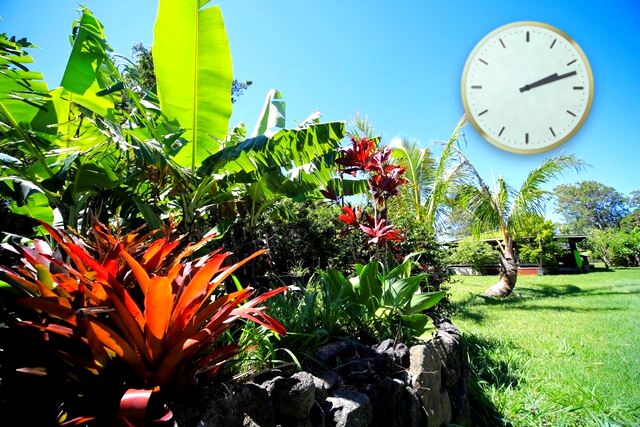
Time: h=2 m=12
